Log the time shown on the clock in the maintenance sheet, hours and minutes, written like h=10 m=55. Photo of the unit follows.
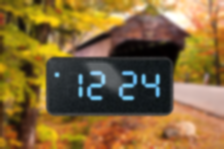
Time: h=12 m=24
